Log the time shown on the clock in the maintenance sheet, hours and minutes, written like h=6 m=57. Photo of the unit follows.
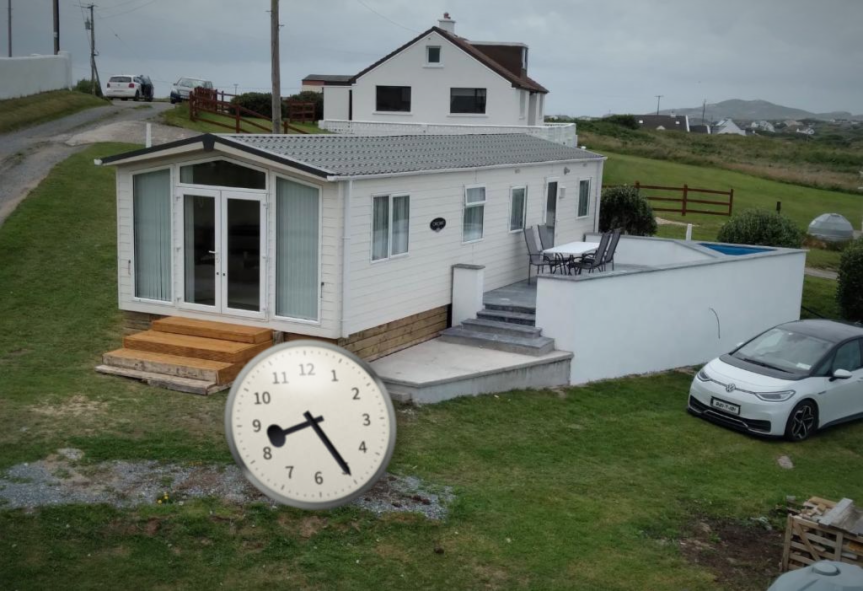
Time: h=8 m=25
